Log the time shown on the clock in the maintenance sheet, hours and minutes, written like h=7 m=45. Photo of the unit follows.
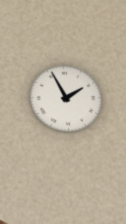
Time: h=1 m=56
